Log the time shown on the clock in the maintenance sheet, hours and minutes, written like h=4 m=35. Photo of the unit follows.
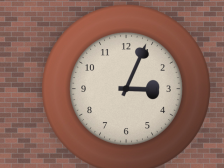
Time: h=3 m=4
